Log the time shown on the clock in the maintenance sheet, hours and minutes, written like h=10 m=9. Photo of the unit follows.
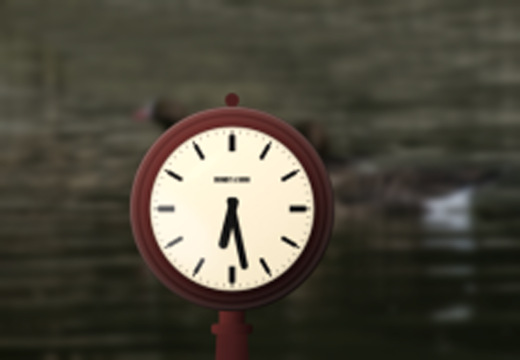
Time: h=6 m=28
